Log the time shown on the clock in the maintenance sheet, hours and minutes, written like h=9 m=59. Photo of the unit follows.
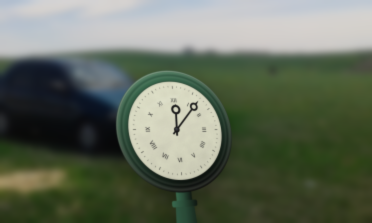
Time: h=12 m=7
